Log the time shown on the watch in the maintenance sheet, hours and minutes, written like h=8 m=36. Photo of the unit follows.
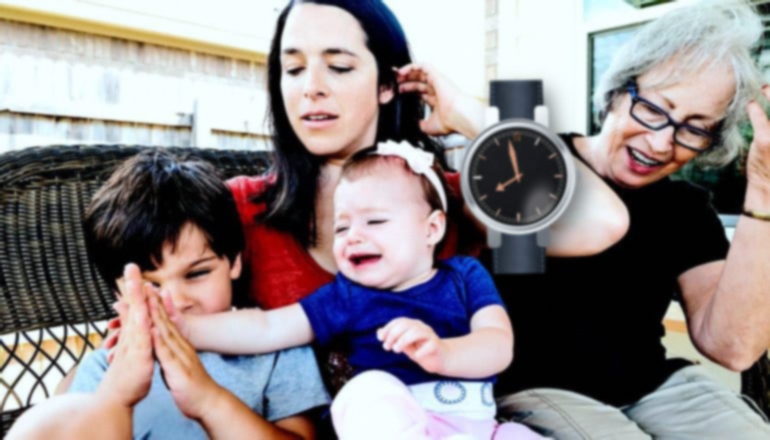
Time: h=7 m=58
